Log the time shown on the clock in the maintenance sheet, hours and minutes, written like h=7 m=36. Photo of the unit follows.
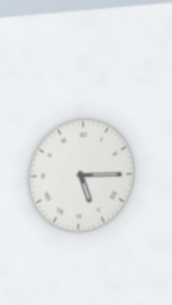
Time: h=5 m=15
